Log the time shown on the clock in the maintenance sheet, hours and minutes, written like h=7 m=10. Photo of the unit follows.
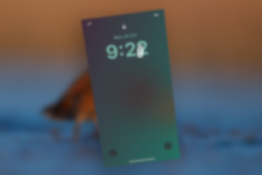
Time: h=9 m=22
